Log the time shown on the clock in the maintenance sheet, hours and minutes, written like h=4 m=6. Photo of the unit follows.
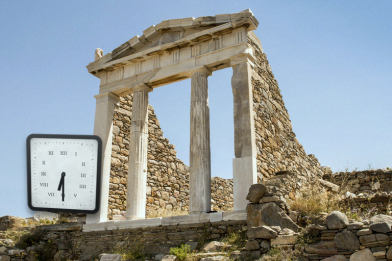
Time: h=6 m=30
